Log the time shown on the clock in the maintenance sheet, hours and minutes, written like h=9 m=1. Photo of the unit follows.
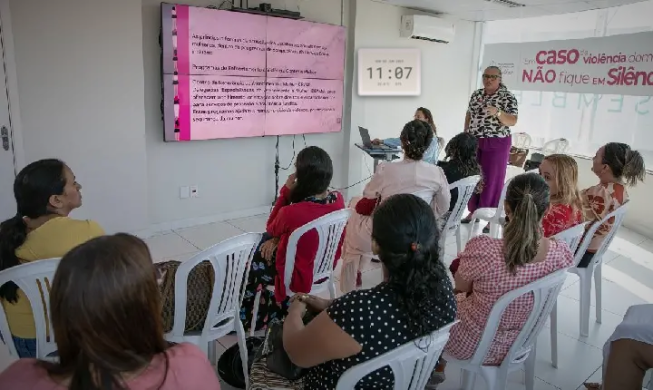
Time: h=11 m=7
